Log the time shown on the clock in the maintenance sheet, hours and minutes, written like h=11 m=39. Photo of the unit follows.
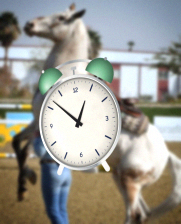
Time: h=12 m=52
